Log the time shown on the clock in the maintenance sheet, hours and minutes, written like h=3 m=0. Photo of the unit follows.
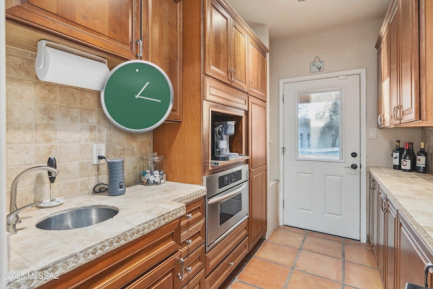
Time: h=1 m=17
